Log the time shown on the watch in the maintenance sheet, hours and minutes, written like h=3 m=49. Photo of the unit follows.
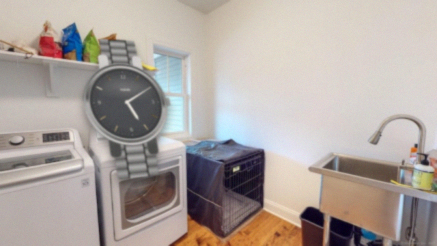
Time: h=5 m=10
